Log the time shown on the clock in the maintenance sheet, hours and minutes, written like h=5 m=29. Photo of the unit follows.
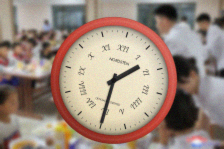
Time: h=1 m=30
